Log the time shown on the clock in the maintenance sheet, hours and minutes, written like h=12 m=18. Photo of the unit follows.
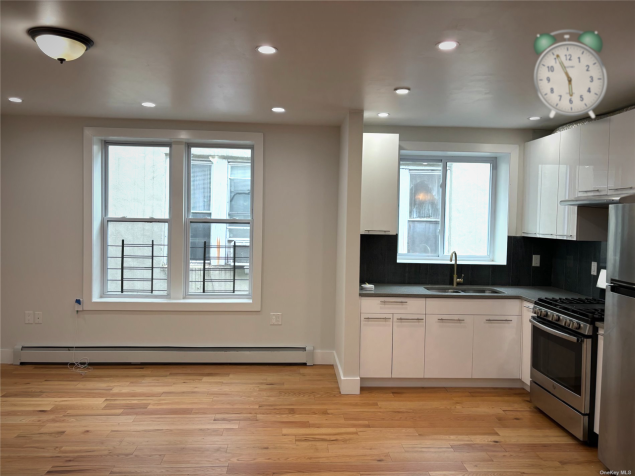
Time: h=5 m=56
